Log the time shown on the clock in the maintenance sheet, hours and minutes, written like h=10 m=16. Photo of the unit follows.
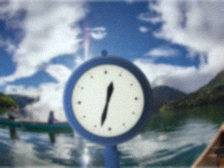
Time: h=12 m=33
